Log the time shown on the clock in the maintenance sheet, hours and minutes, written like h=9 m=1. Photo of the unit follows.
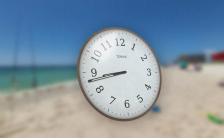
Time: h=8 m=43
